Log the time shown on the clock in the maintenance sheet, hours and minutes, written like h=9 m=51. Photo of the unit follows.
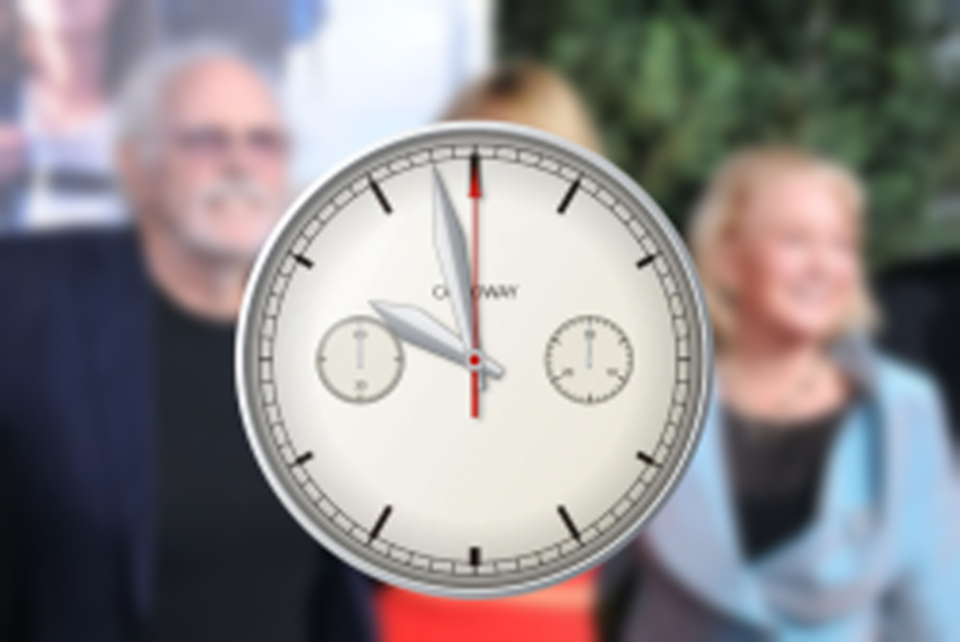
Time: h=9 m=58
